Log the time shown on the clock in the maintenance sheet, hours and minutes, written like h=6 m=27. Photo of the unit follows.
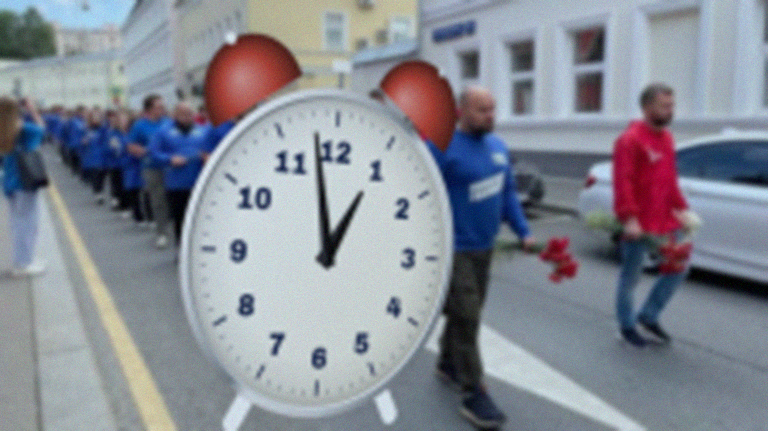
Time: h=12 m=58
